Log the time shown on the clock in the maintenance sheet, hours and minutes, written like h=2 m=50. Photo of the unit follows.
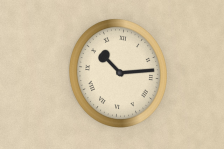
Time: h=10 m=13
